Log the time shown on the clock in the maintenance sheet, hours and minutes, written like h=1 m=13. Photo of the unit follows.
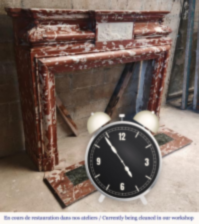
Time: h=4 m=54
